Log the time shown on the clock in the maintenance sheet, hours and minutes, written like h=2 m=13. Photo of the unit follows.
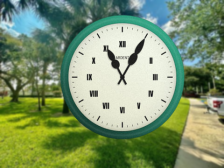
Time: h=11 m=5
